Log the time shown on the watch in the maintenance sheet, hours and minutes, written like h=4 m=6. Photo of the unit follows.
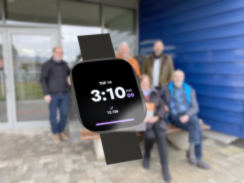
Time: h=3 m=10
